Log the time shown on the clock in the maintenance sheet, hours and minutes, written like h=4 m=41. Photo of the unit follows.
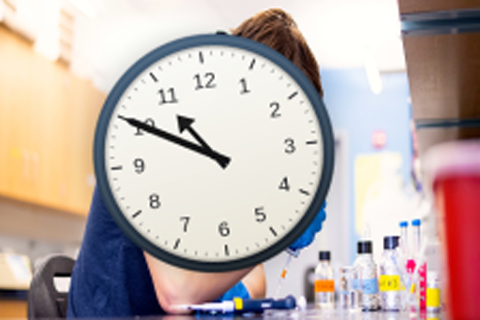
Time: h=10 m=50
